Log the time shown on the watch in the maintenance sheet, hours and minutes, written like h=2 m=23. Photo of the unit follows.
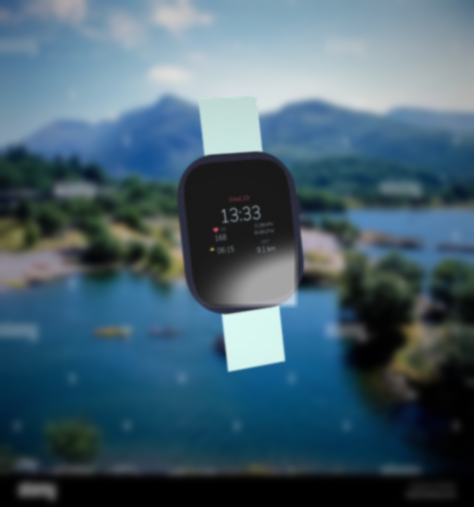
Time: h=13 m=33
